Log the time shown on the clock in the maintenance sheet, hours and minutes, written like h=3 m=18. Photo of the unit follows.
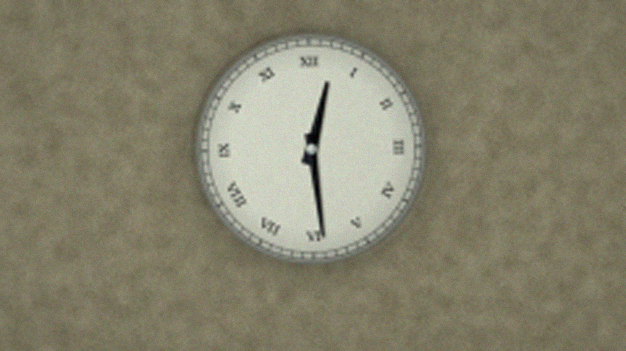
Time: h=12 m=29
